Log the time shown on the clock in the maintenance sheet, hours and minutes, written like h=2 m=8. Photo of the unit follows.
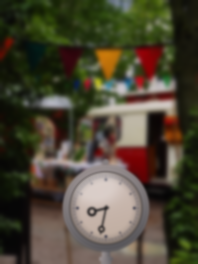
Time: h=8 m=32
